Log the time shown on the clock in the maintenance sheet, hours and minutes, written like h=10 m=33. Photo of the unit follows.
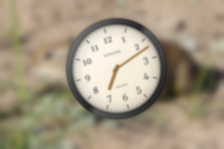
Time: h=7 m=12
